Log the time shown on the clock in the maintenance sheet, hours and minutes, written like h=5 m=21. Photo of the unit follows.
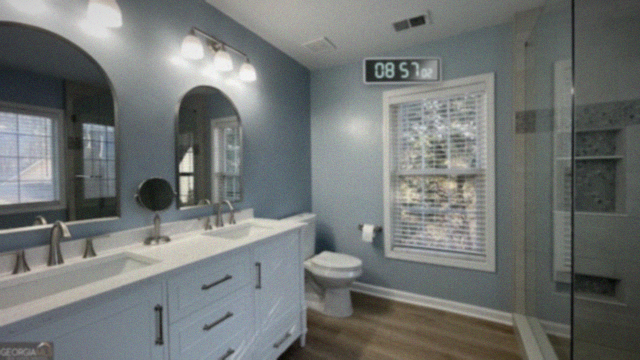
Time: h=8 m=57
